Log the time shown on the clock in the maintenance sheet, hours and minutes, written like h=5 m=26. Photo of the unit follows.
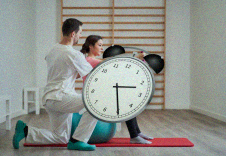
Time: h=2 m=25
